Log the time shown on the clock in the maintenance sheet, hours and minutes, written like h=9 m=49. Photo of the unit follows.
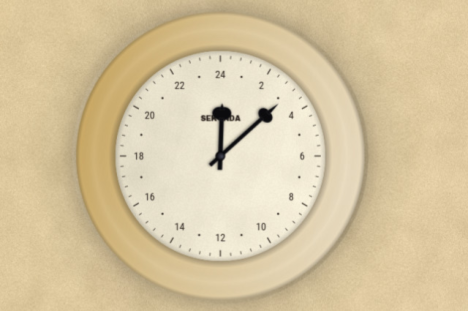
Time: h=0 m=8
